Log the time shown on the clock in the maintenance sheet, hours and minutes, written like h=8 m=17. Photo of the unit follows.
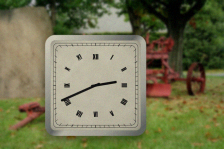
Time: h=2 m=41
